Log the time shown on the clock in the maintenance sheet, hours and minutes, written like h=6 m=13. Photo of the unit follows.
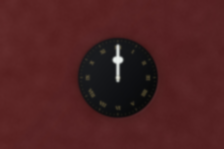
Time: h=12 m=0
